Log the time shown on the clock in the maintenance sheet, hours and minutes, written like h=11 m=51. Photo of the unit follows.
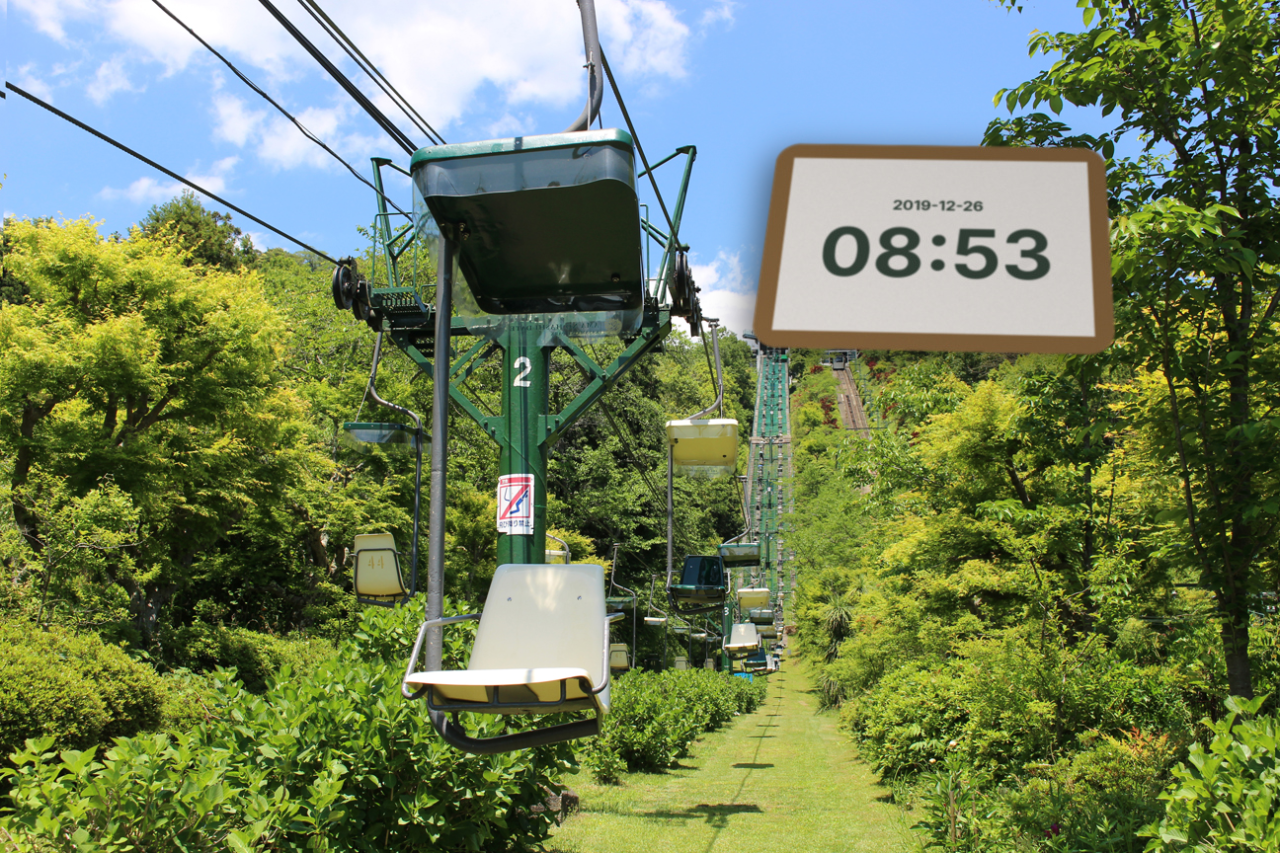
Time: h=8 m=53
